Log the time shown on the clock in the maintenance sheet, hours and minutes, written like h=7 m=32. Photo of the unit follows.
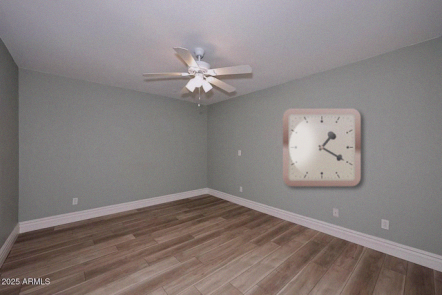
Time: h=1 m=20
